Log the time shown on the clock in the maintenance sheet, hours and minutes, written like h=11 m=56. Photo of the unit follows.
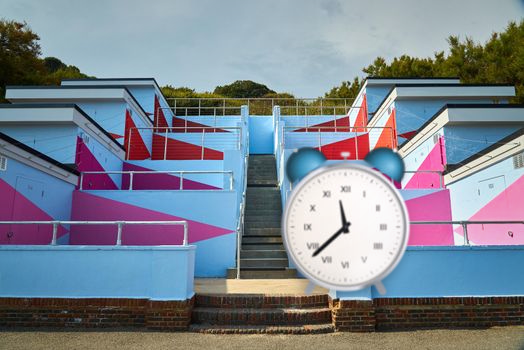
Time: h=11 m=38
